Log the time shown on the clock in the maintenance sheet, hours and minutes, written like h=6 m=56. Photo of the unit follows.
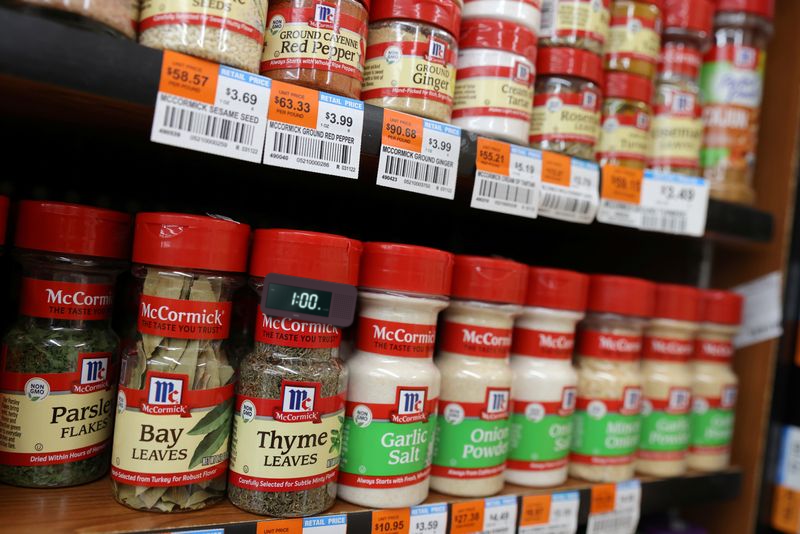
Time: h=1 m=0
